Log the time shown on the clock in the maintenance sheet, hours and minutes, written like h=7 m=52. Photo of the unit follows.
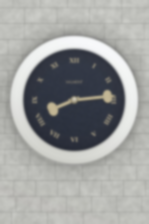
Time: h=8 m=14
